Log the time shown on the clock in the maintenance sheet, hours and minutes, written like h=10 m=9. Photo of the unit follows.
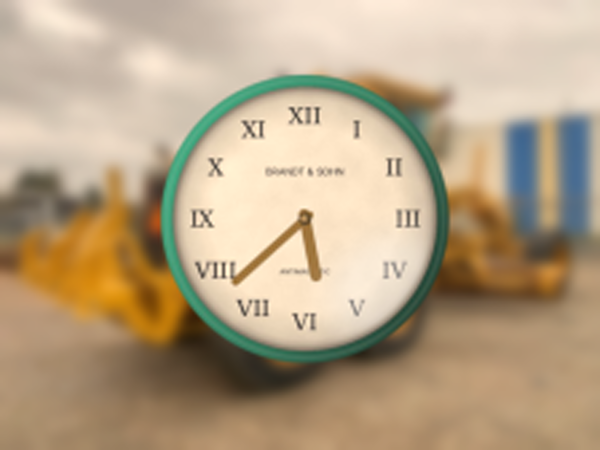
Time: h=5 m=38
